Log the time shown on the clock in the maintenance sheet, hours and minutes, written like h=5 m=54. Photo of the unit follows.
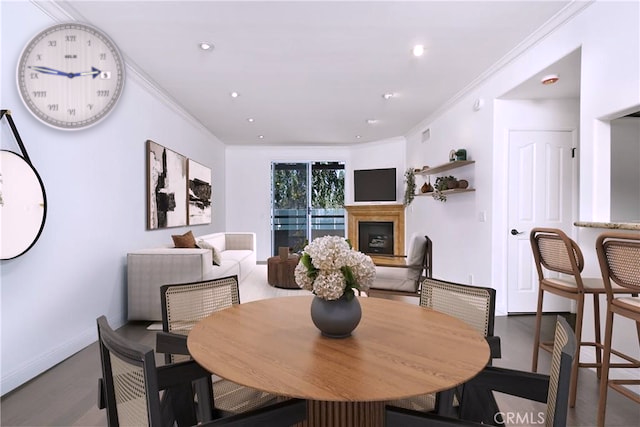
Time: h=2 m=47
